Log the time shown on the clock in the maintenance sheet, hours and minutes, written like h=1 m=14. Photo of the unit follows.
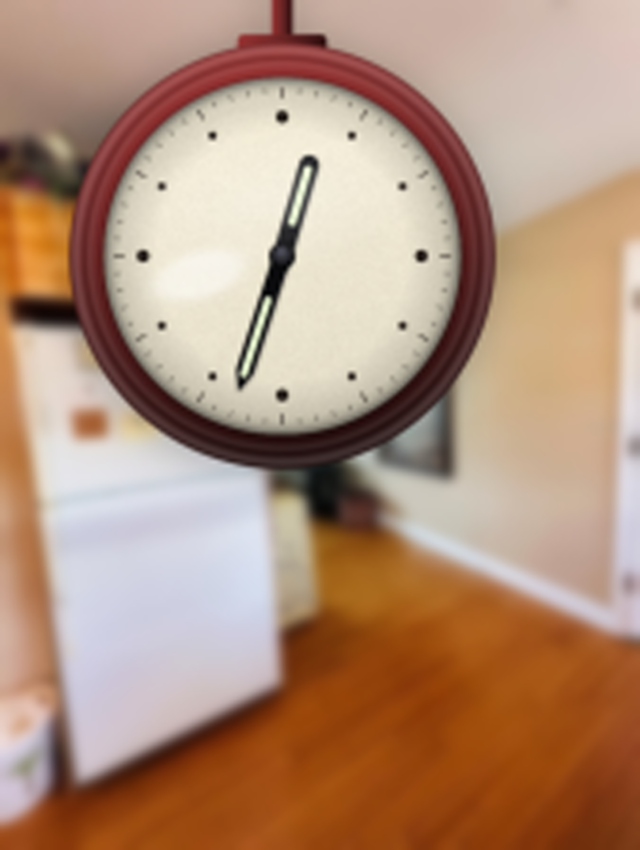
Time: h=12 m=33
